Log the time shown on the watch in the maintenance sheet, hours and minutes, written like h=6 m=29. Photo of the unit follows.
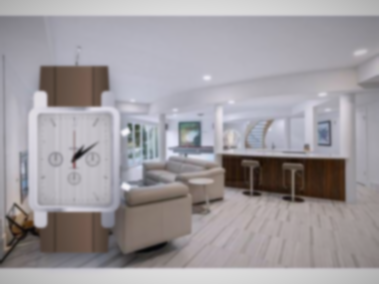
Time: h=1 m=9
